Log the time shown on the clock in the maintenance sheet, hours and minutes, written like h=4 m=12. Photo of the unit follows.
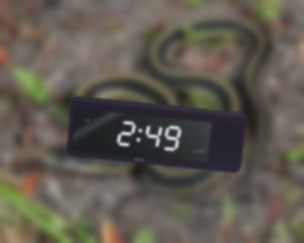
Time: h=2 m=49
